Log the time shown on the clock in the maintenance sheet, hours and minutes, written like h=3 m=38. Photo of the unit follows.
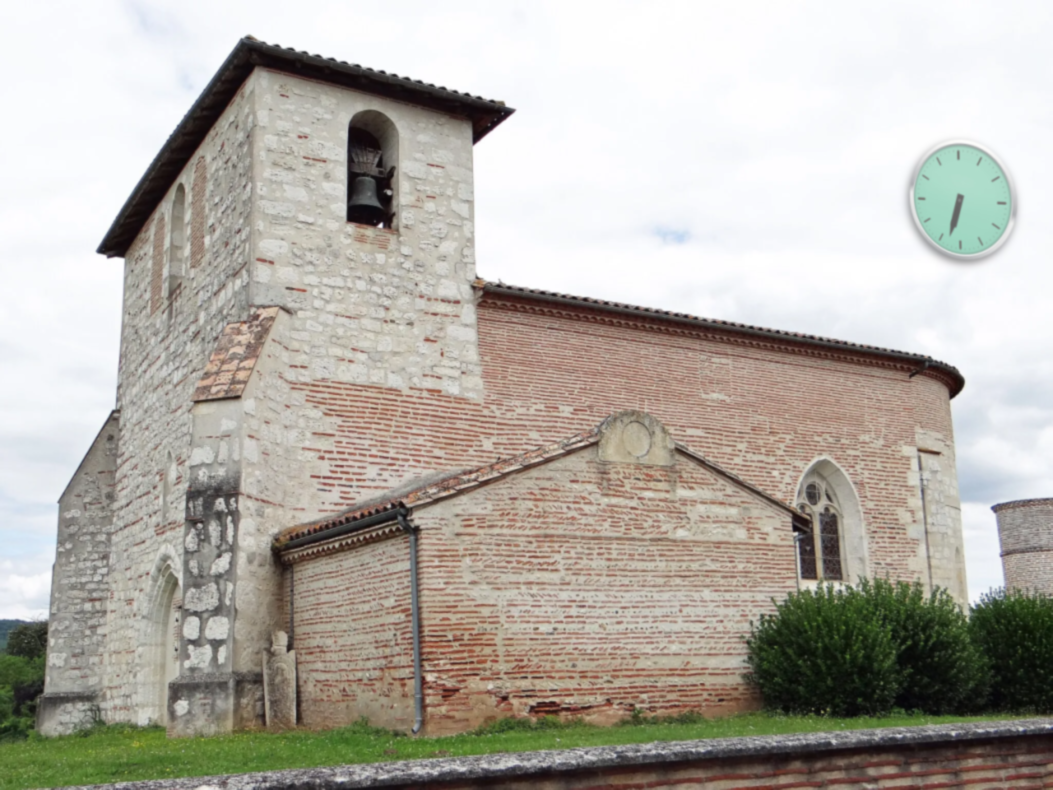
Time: h=6 m=33
